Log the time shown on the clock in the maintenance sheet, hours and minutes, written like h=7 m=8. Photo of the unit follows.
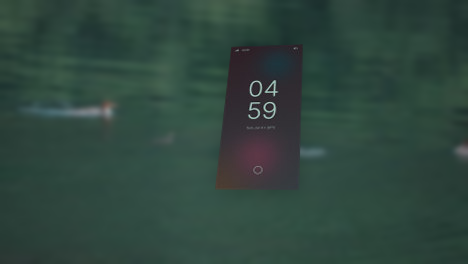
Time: h=4 m=59
